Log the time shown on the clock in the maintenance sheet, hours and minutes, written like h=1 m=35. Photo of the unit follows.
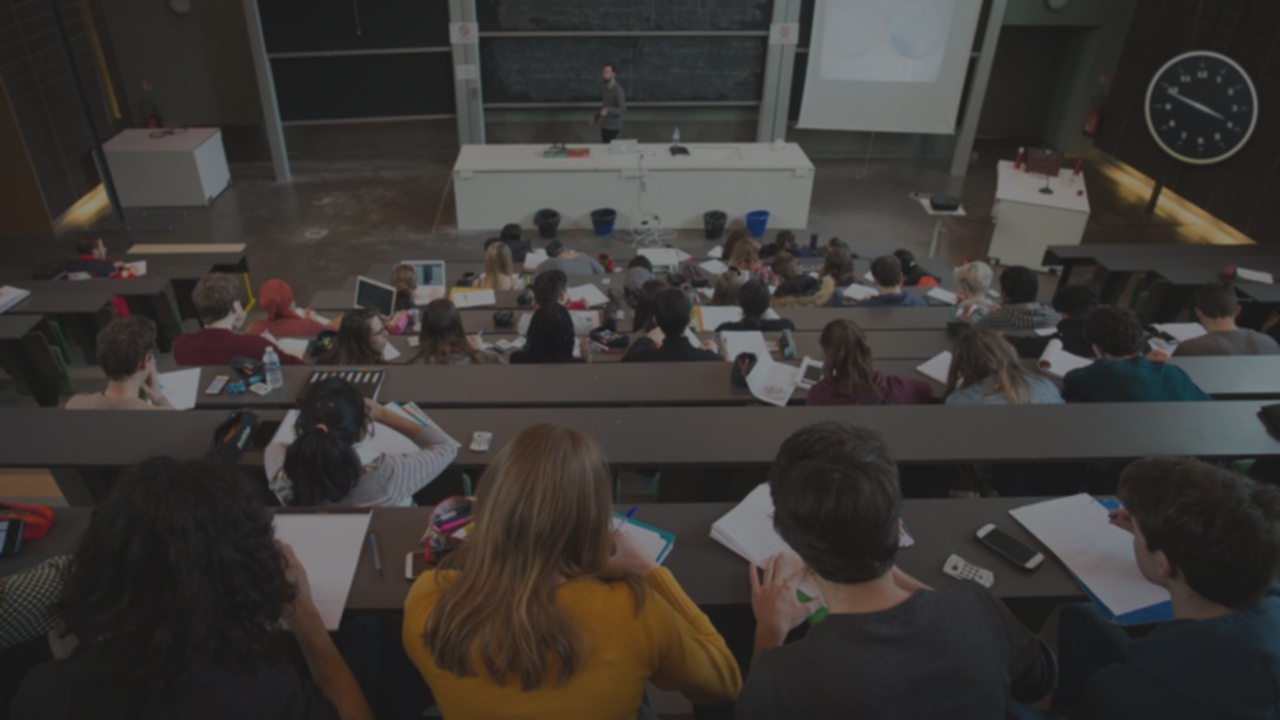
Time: h=3 m=49
